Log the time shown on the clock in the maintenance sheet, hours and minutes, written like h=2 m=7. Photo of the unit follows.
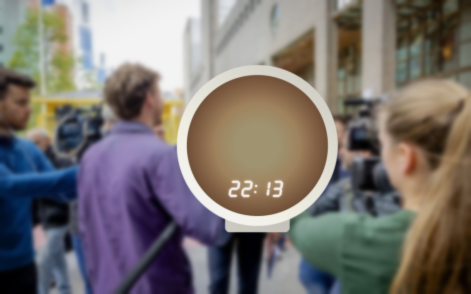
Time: h=22 m=13
